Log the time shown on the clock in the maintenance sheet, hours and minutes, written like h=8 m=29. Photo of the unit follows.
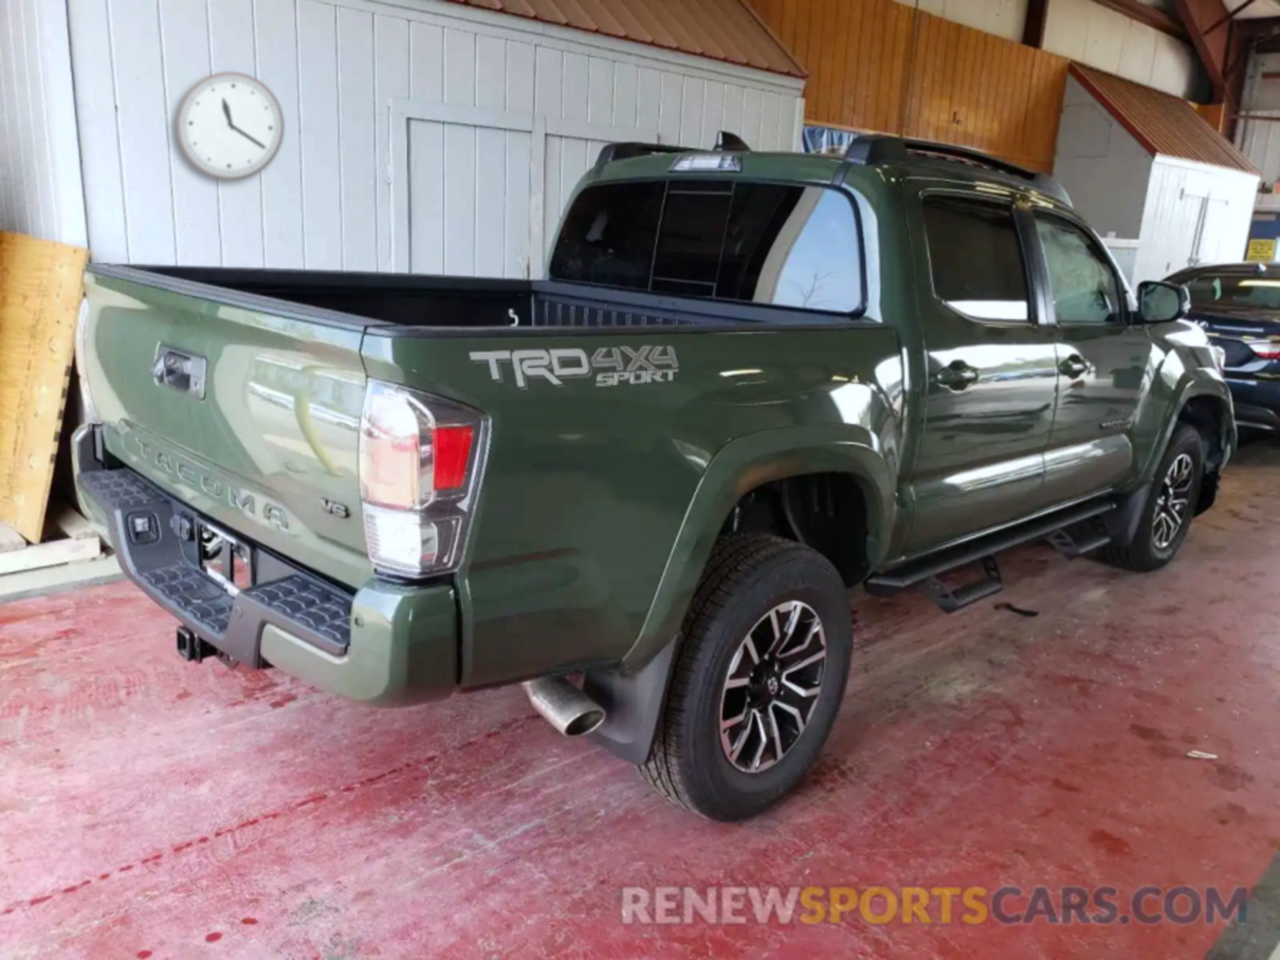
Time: h=11 m=20
